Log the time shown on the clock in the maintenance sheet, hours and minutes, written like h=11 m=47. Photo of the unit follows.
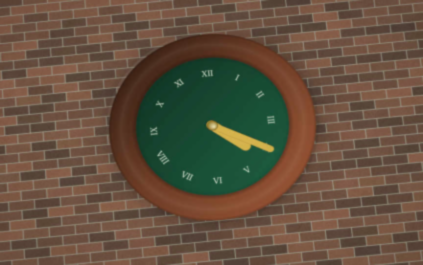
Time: h=4 m=20
